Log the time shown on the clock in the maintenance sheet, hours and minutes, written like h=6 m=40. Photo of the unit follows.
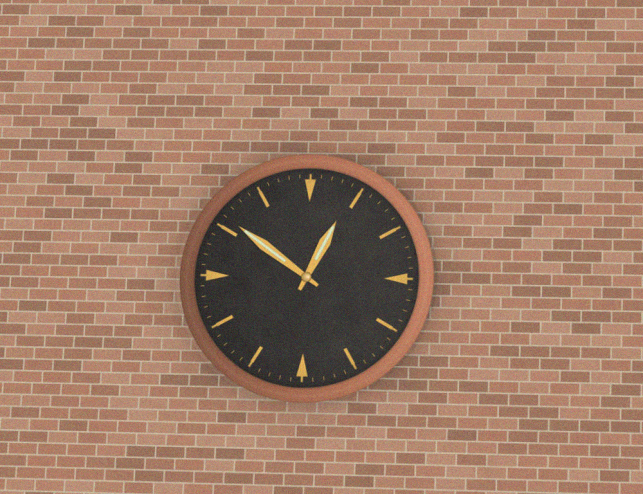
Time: h=12 m=51
